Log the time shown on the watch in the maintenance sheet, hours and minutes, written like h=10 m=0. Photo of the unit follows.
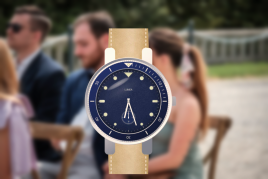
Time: h=6 m=27
